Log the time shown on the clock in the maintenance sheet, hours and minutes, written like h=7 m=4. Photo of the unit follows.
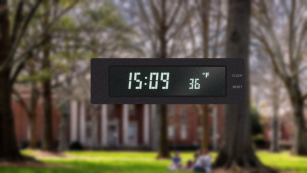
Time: h=15 m=9
